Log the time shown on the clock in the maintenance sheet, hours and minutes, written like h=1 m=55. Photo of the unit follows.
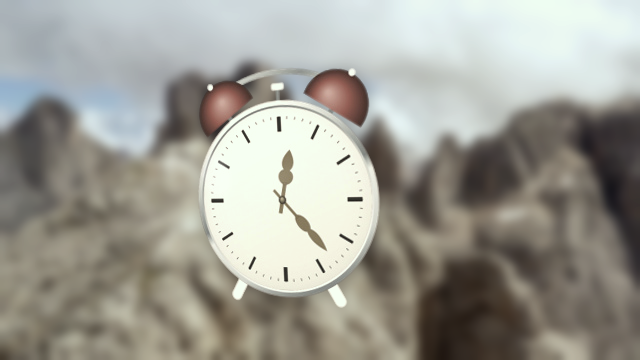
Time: h=12 m=23
